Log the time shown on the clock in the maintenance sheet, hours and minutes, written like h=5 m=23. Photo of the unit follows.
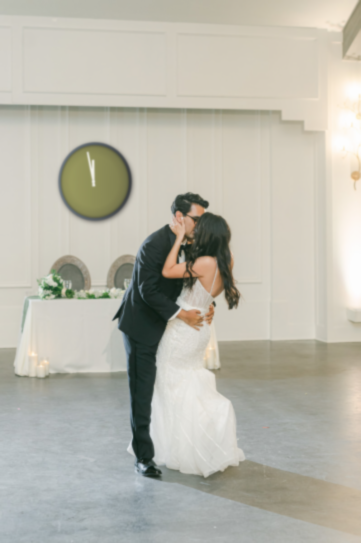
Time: h=11 m=58
